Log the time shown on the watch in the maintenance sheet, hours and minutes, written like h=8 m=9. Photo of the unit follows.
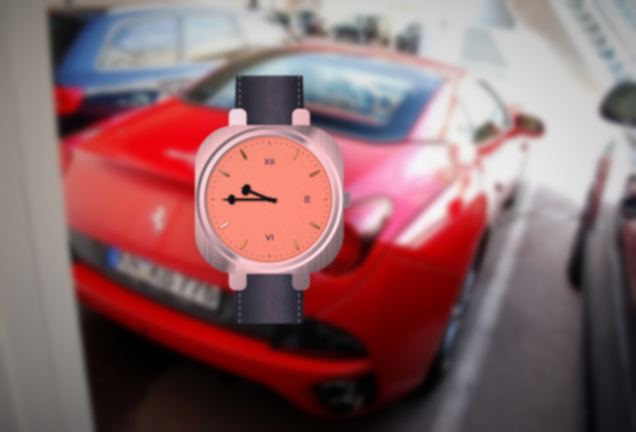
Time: h=9 m=45
